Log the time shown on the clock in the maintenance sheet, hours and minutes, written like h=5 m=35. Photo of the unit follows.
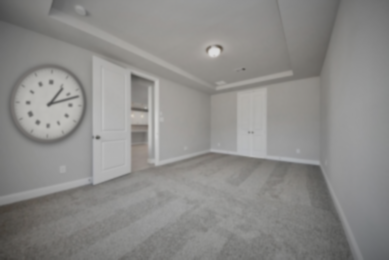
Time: h=1 m=12
